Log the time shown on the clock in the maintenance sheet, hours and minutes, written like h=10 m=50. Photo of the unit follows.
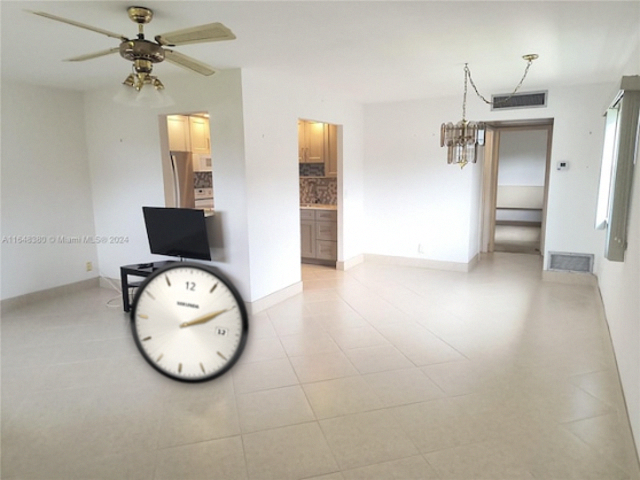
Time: h=2 m=10
